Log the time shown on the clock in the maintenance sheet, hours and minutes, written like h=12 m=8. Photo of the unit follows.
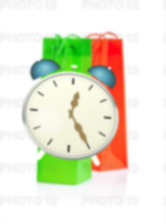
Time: h=12 m=25
